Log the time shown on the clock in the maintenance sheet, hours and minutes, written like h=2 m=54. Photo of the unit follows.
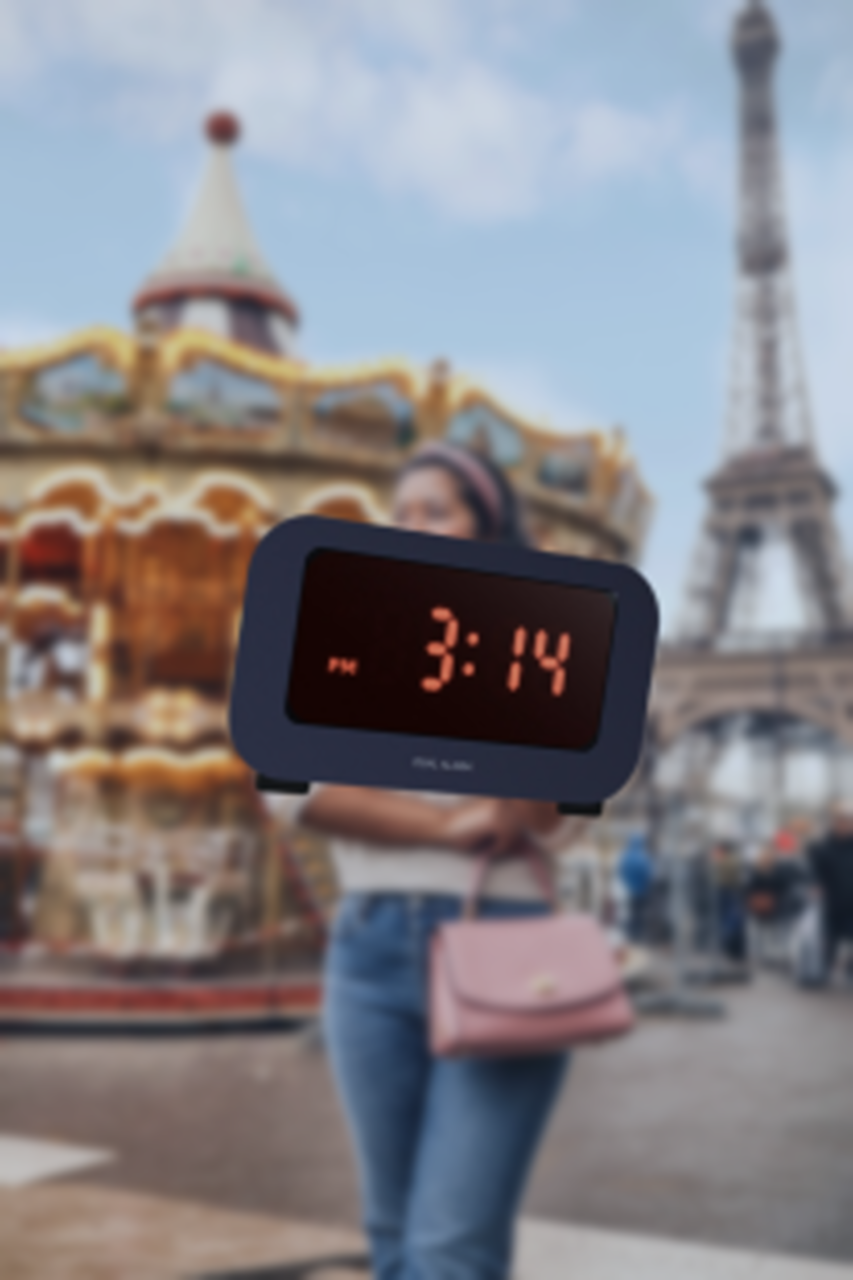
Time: h=3 m=14
